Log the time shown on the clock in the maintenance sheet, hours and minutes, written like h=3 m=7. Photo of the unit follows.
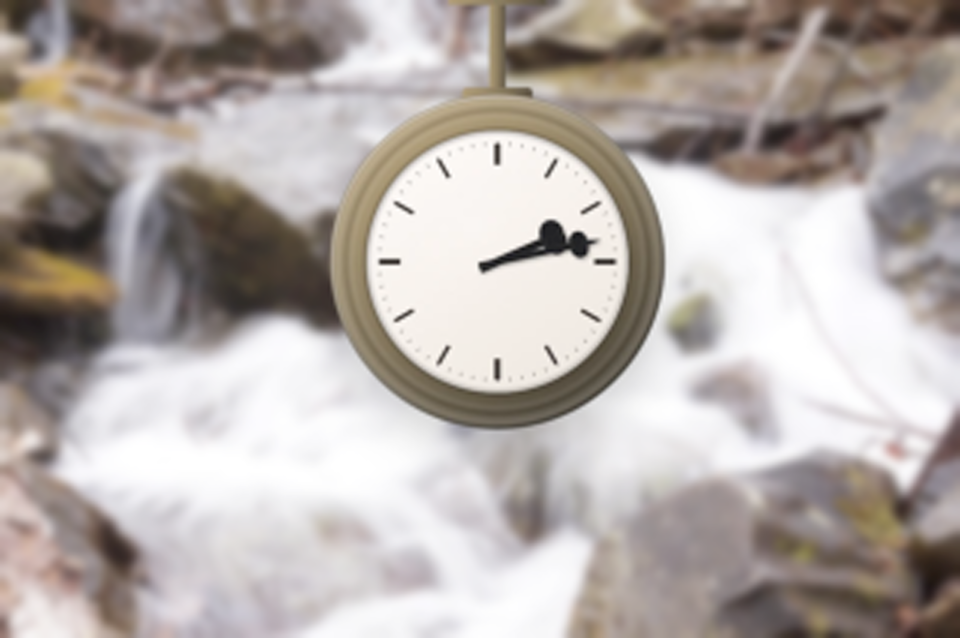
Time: h=2 m=13
